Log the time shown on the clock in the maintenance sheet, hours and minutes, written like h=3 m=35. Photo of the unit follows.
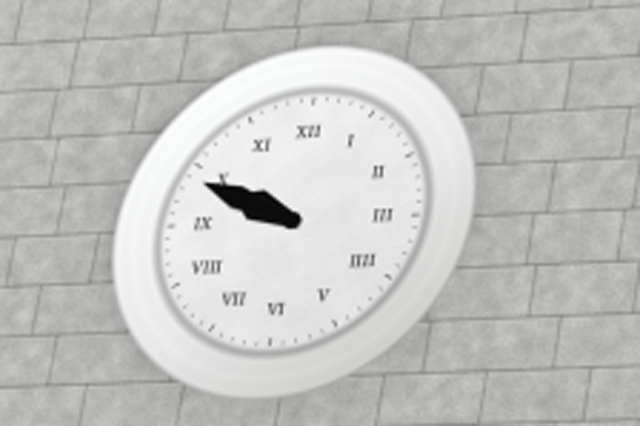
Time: h=9 m=49
